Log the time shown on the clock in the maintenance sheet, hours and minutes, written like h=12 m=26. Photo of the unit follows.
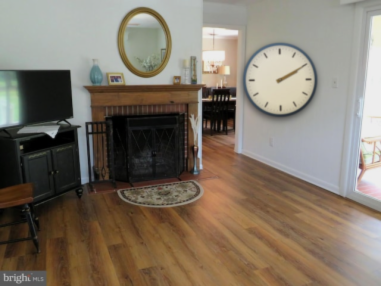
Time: h=2 m=10
